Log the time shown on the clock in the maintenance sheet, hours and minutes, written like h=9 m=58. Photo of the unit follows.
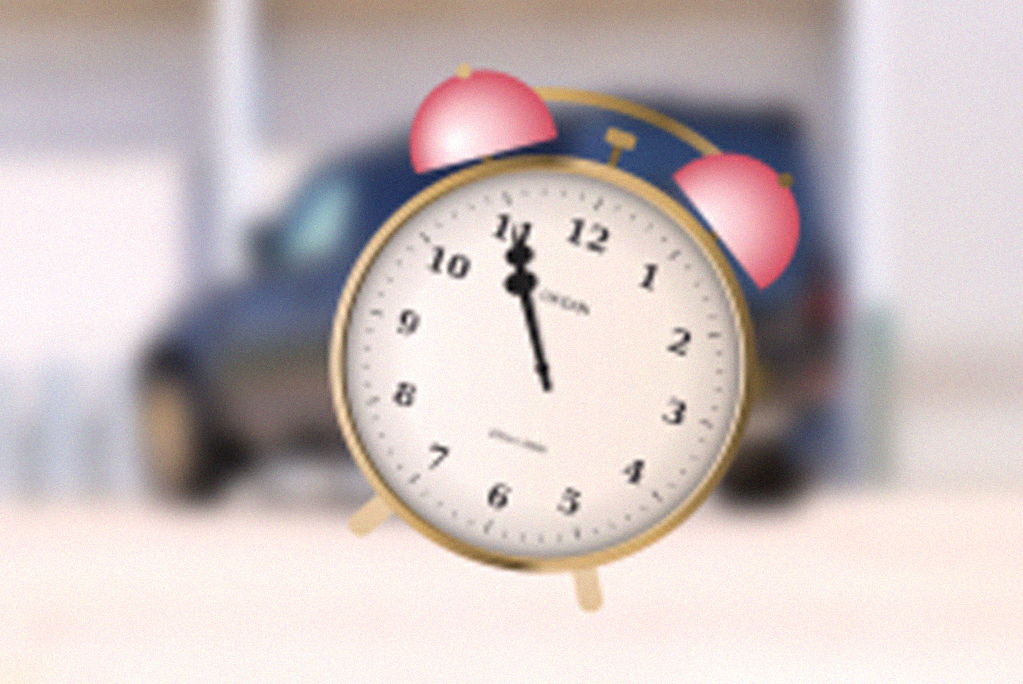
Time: h=10 m=55
